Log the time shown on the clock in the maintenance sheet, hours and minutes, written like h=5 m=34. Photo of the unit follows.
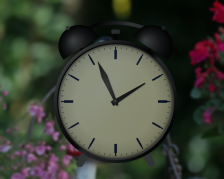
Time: h=1 m=56
